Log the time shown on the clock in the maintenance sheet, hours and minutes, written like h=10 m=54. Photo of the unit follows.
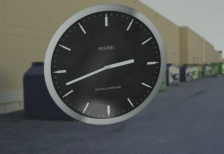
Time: h=2 m=42
